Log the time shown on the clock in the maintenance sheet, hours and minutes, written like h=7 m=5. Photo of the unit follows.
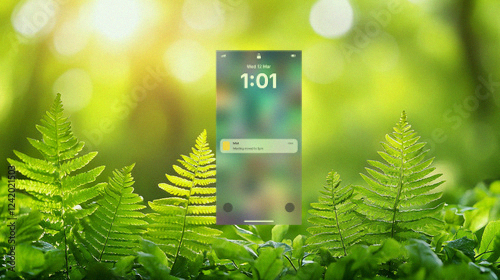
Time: h=1 m=1
